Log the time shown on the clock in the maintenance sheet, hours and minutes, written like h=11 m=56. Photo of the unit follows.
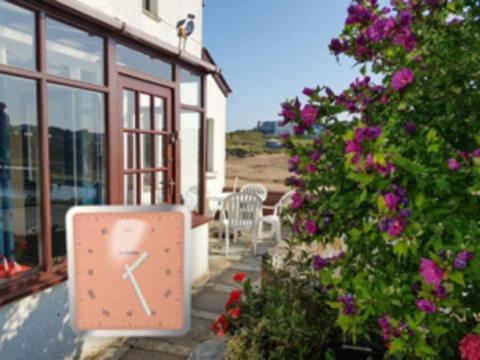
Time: h=1 m=26
